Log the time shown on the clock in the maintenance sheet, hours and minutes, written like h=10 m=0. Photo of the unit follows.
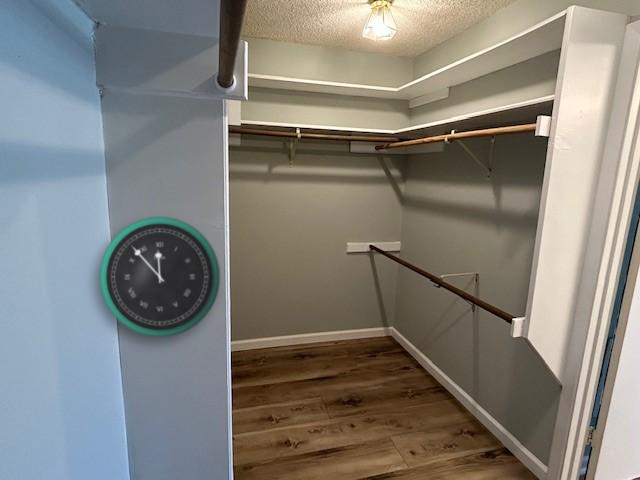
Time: h=11 m=53
